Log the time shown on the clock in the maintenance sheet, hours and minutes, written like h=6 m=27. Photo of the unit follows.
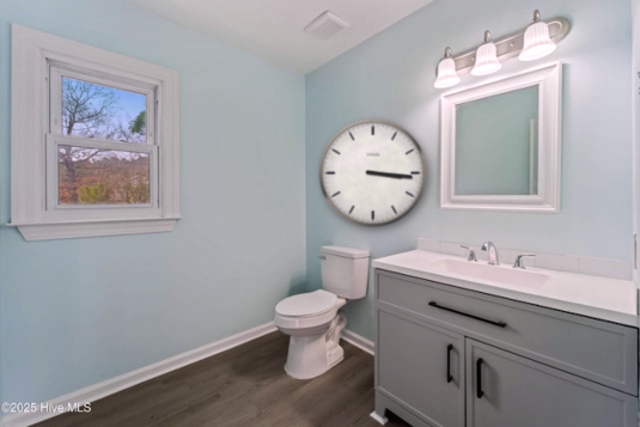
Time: h=3 m=16
